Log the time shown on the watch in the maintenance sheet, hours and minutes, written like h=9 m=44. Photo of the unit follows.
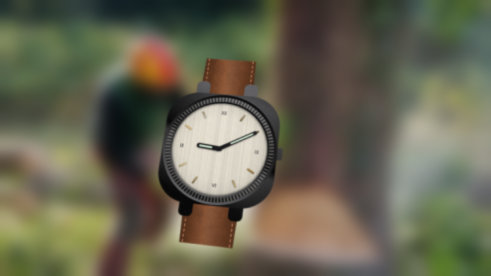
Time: h=9 m=10
